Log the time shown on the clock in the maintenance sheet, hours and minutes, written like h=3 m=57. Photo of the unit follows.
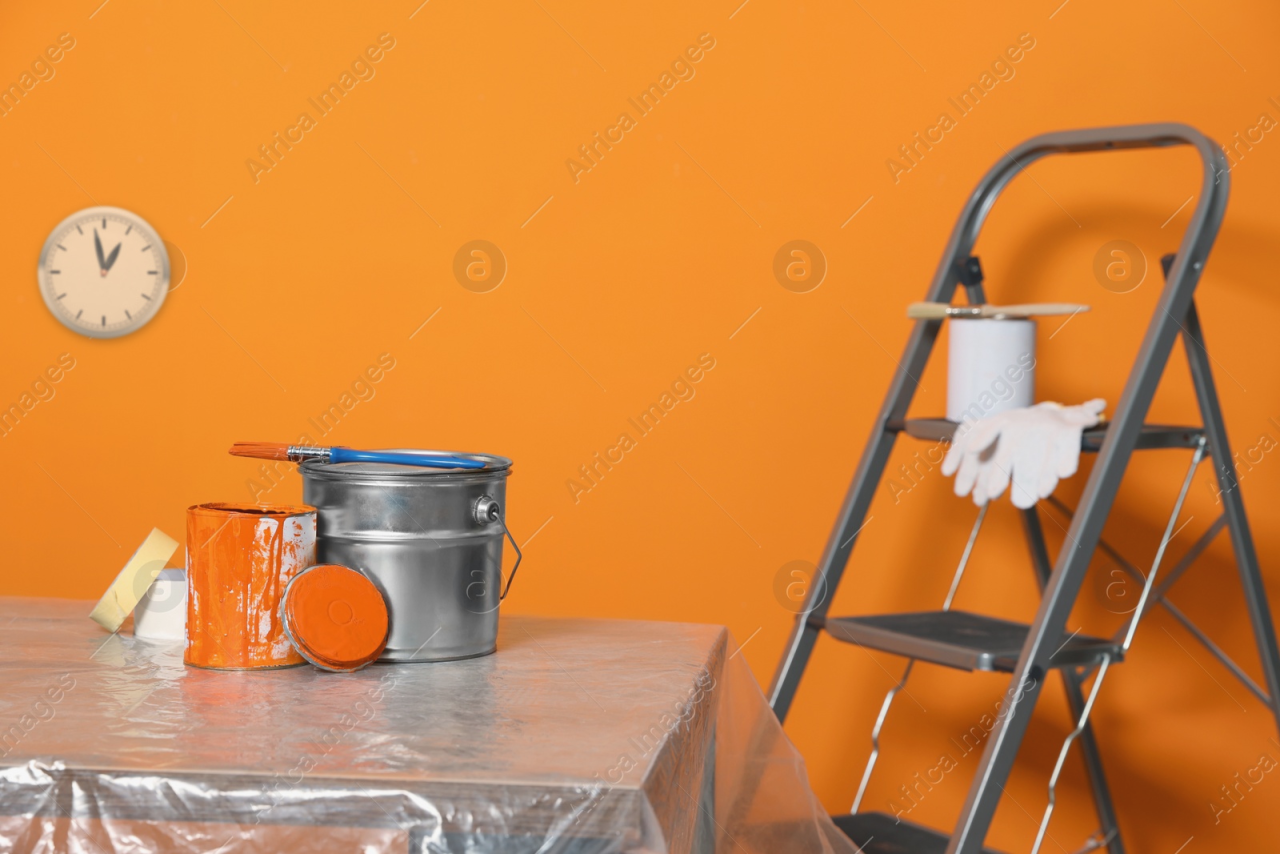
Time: h=12 m=58
